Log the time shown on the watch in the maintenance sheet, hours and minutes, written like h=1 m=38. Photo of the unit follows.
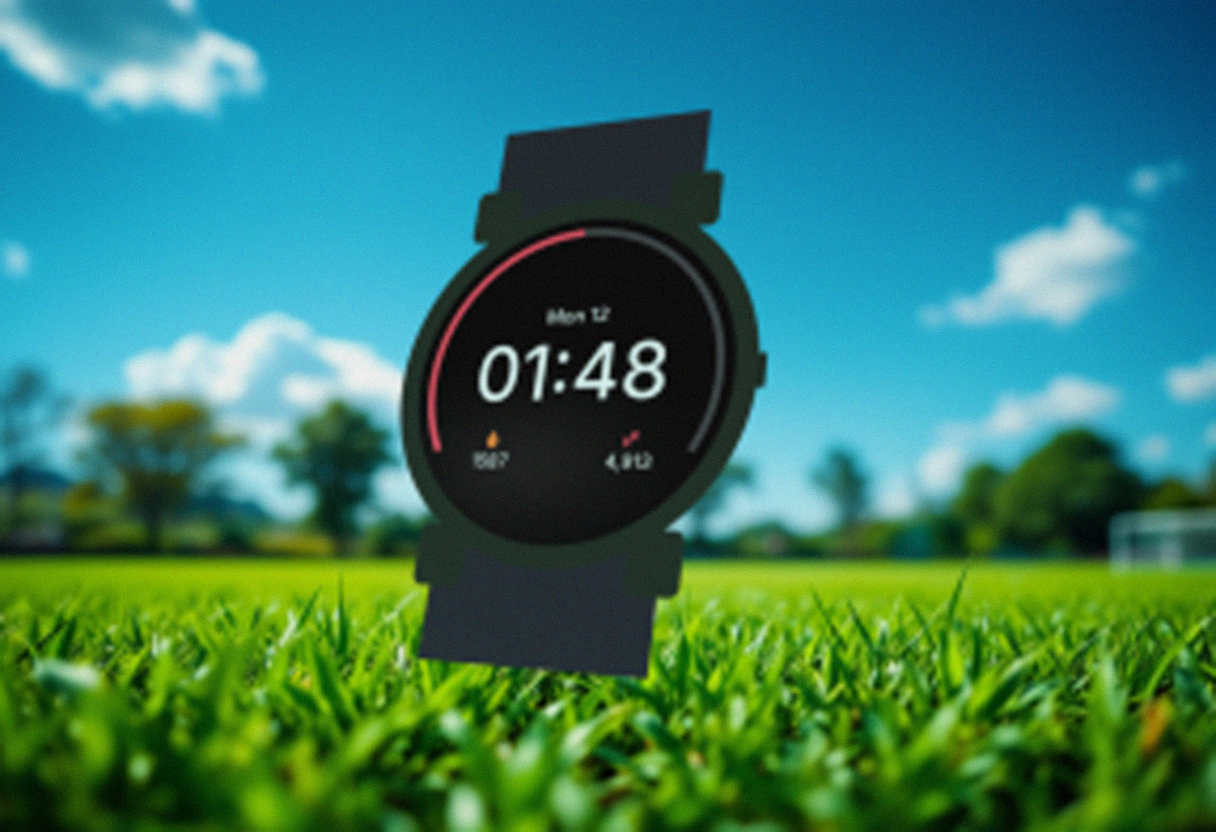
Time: h=1 m=48
